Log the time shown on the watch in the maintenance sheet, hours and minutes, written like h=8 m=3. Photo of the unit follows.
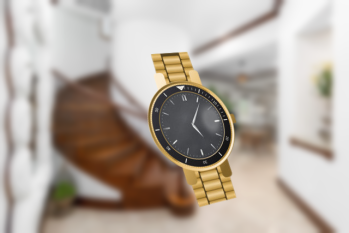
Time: h=5 m=6
